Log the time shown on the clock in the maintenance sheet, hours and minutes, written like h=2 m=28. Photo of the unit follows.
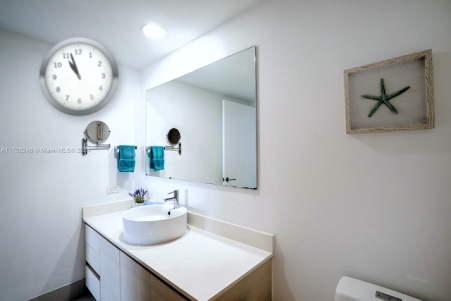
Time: h=10 m=57
